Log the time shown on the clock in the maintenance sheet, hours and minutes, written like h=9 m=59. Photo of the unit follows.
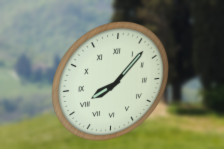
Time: h=8 m=7
